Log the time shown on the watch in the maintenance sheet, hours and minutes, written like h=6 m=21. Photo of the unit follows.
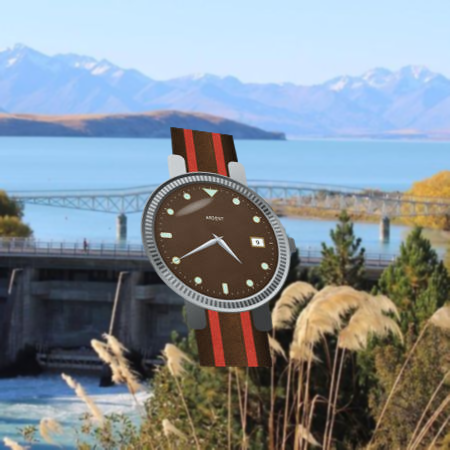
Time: h=4 m=40
